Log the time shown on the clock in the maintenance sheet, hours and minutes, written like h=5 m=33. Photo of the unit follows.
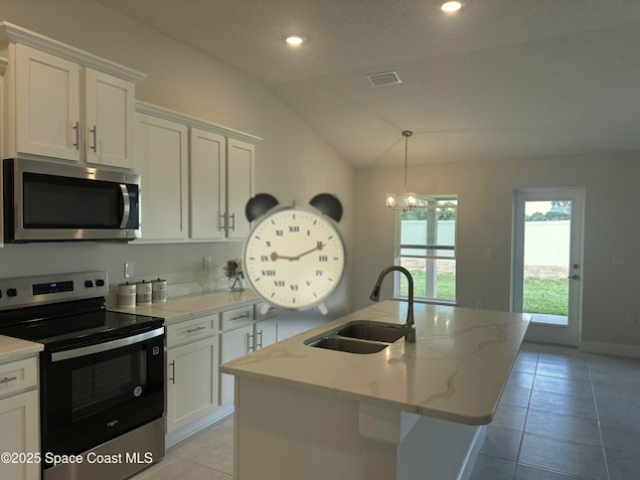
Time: h=9 m=11
